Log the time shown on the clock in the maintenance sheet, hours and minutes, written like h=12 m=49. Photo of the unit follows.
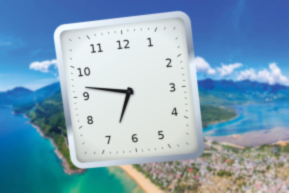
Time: h=6 m=47
